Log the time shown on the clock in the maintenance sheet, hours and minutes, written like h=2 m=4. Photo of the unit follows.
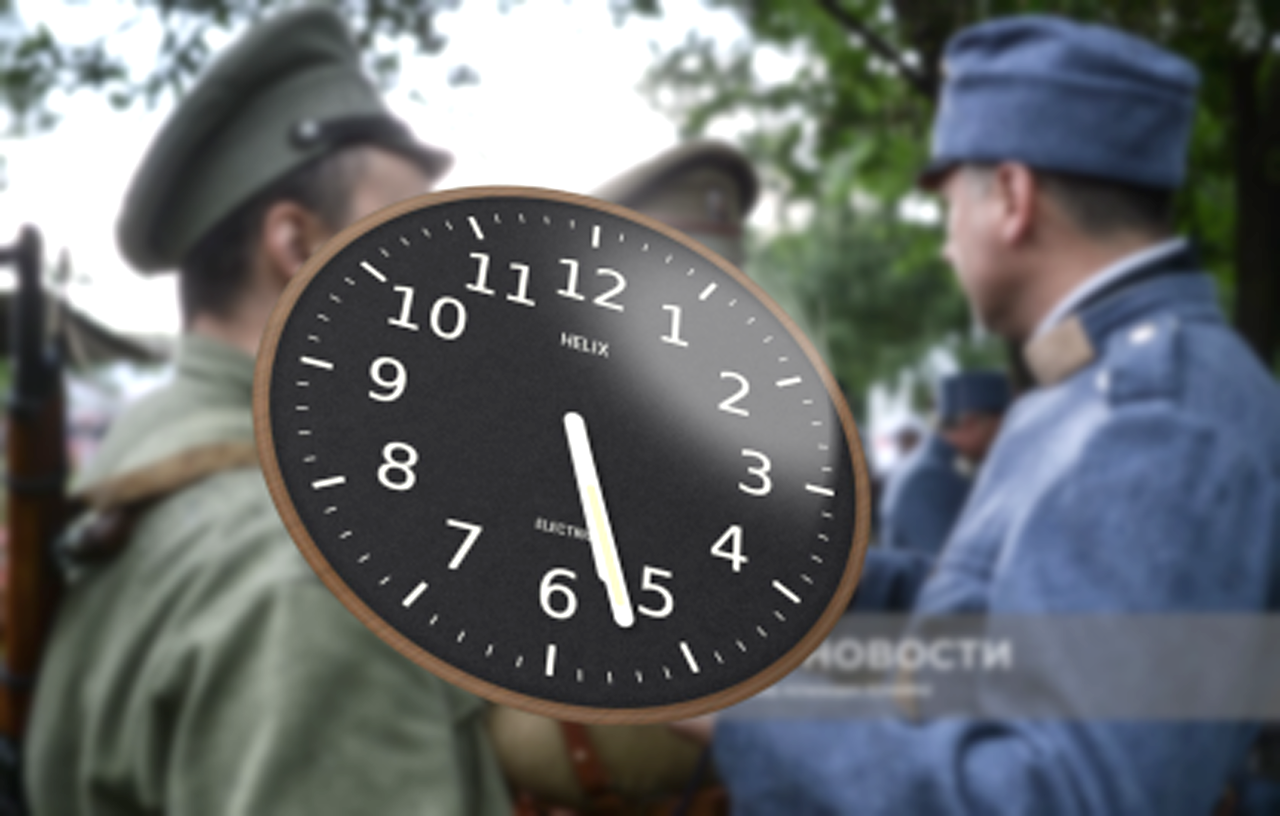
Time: h=5 m=27
